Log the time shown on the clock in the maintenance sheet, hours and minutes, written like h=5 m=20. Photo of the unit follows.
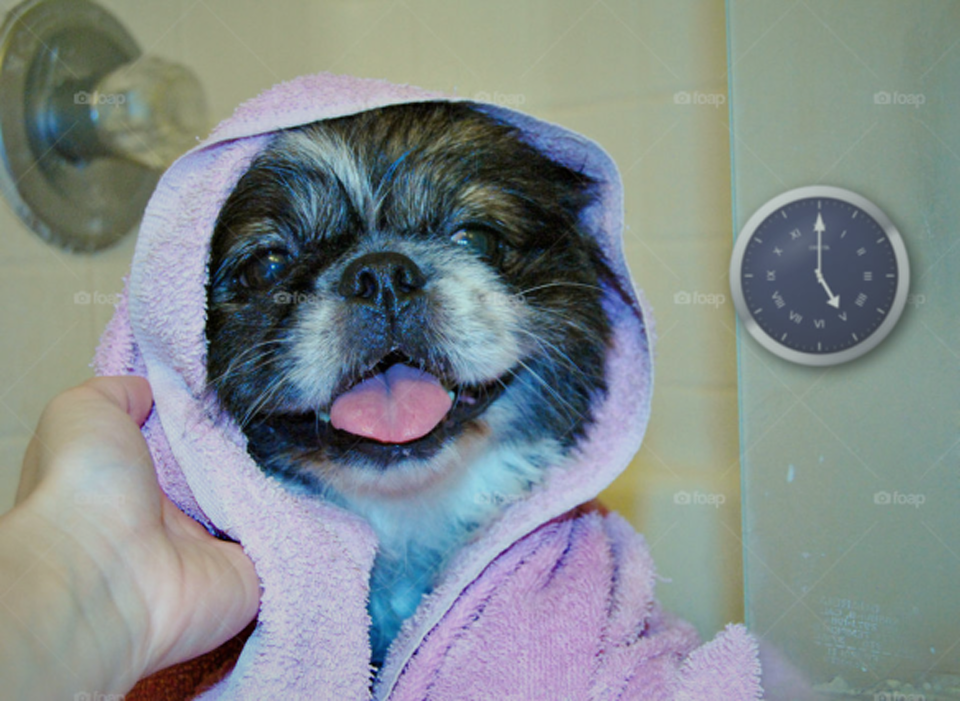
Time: h=5 m=0
